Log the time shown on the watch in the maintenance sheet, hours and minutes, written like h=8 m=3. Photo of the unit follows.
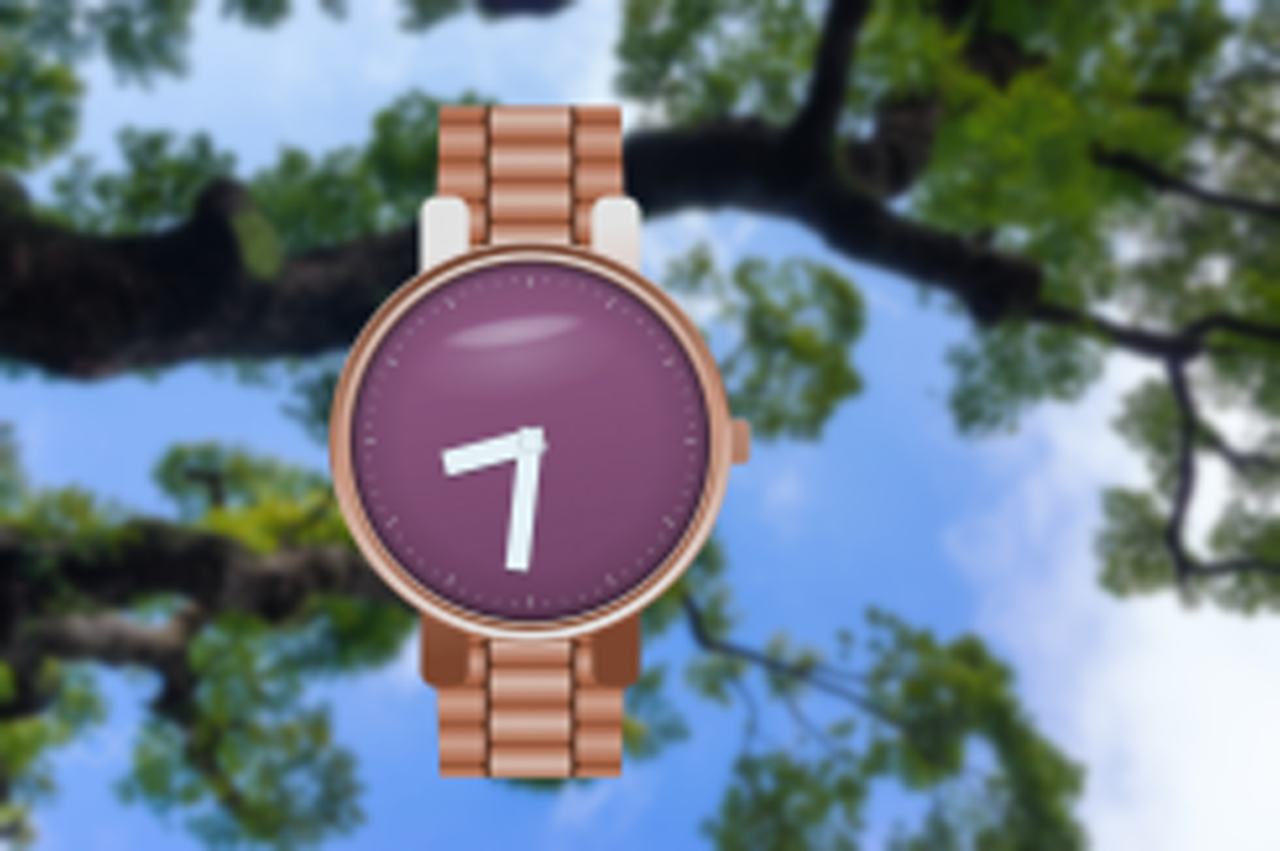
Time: h=8 m=31
